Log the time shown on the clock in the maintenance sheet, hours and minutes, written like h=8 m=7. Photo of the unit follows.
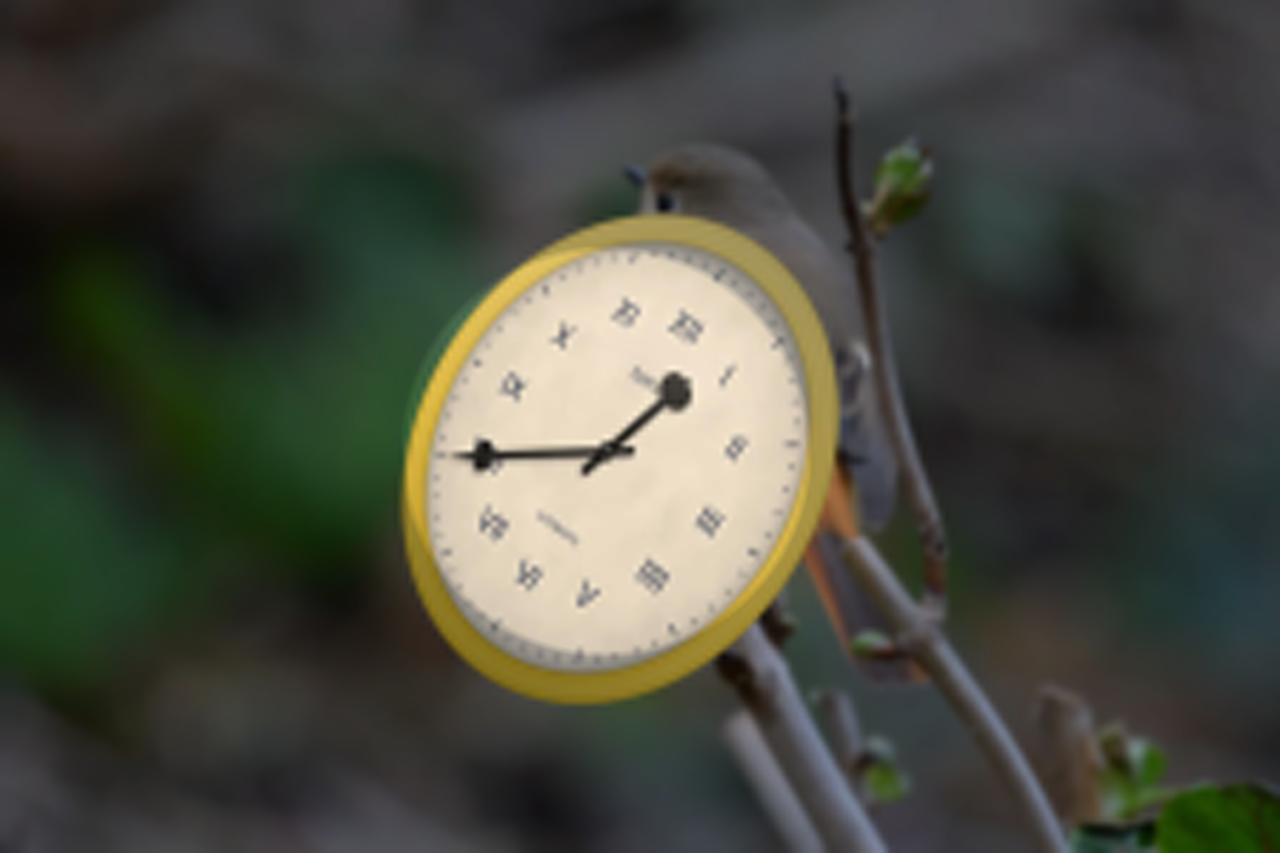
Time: h=12 m=40
